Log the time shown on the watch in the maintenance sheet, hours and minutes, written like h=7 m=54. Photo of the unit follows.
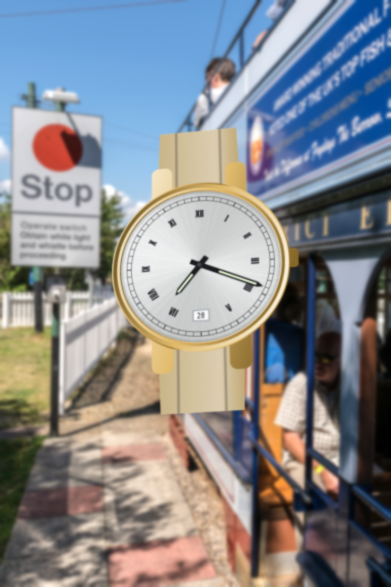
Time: h=7 m=19
